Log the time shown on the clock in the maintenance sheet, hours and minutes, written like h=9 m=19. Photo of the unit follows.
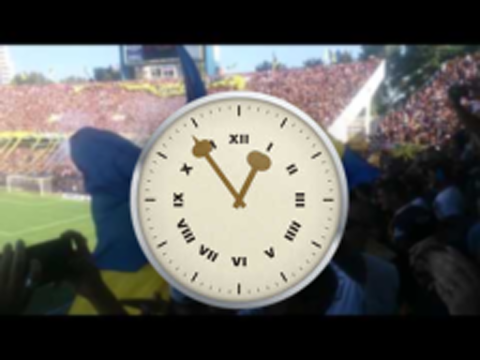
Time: h=12 m=54
